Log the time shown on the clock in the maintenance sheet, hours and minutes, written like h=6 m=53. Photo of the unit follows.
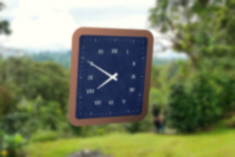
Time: h=7 m=50
